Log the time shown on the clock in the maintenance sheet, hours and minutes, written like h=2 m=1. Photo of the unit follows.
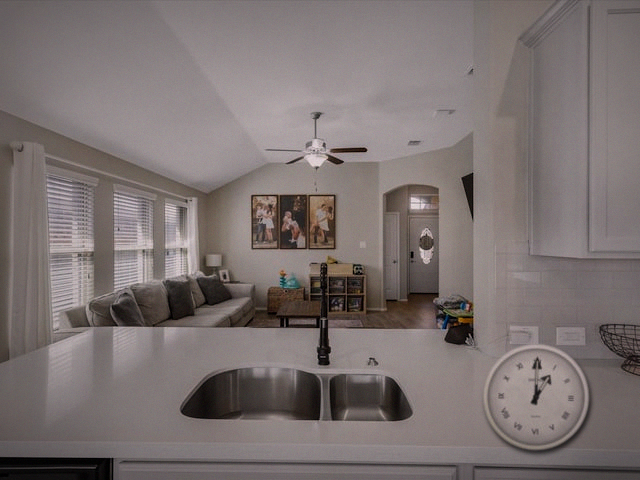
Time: h=1 m=0
